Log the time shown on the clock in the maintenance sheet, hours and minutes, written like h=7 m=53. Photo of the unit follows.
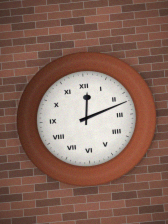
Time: h=12 m=12
